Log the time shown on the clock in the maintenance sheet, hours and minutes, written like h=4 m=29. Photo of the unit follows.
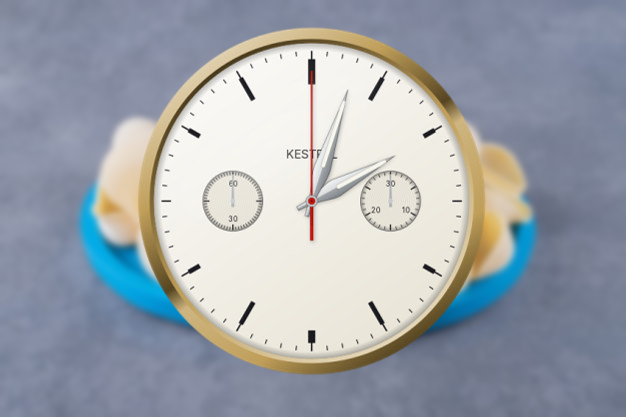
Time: h=2 m=3
